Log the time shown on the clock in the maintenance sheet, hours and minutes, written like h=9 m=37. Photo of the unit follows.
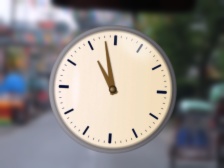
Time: h=10 m=58
